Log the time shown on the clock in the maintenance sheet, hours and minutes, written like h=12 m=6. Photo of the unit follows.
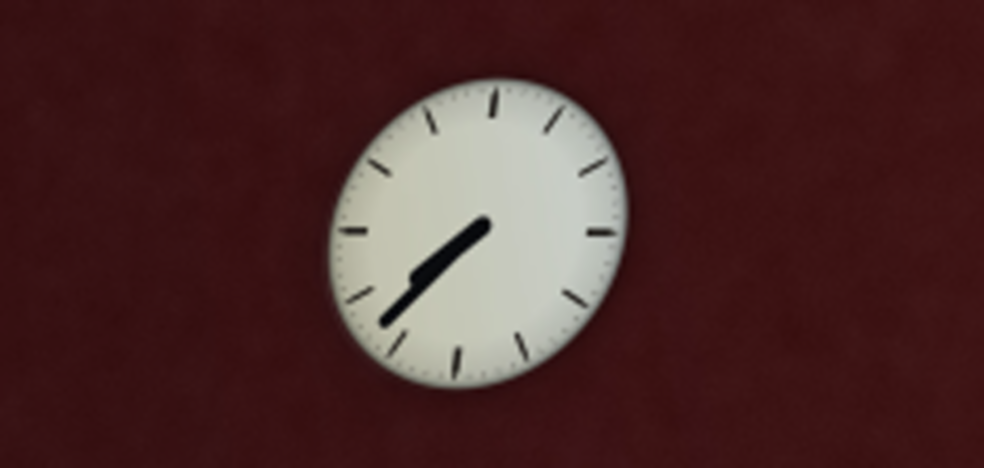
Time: h=7 m=37
